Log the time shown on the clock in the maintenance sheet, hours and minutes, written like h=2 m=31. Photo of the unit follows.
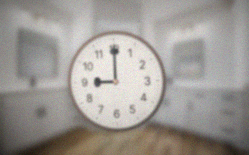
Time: h=9 m=0
